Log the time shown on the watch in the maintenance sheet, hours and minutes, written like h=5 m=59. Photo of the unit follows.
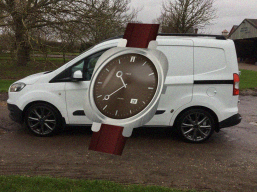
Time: h=10 m=38
